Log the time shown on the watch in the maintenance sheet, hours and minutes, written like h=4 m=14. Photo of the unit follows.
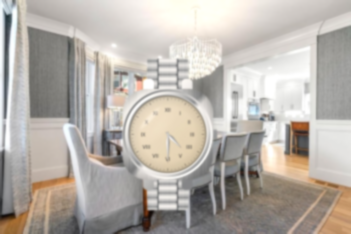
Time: h=4 m=30
